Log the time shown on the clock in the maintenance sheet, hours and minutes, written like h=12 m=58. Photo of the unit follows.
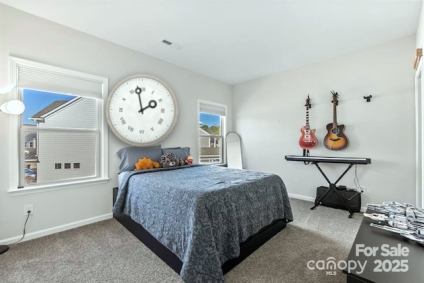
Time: h=1 m=58
